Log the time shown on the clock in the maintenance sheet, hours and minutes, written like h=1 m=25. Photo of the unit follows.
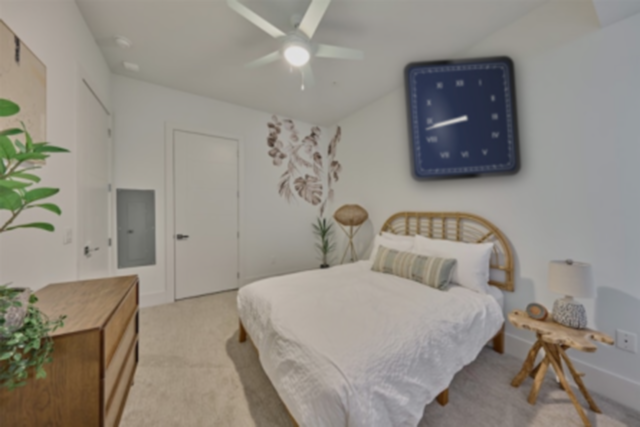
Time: h=8 m=43
